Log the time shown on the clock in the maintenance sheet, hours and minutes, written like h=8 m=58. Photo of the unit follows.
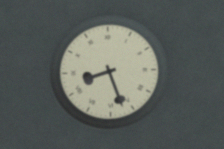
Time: h=8 m=27
